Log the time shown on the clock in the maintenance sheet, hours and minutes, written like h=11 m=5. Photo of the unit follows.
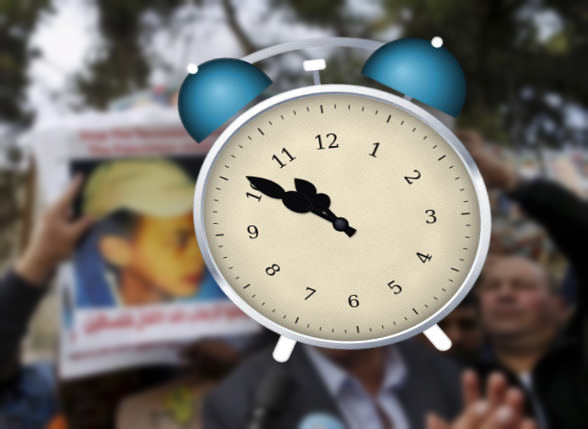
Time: h=10 m=51
